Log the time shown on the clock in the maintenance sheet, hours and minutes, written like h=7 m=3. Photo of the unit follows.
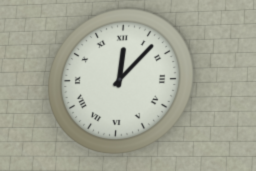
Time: h=12 m=7
